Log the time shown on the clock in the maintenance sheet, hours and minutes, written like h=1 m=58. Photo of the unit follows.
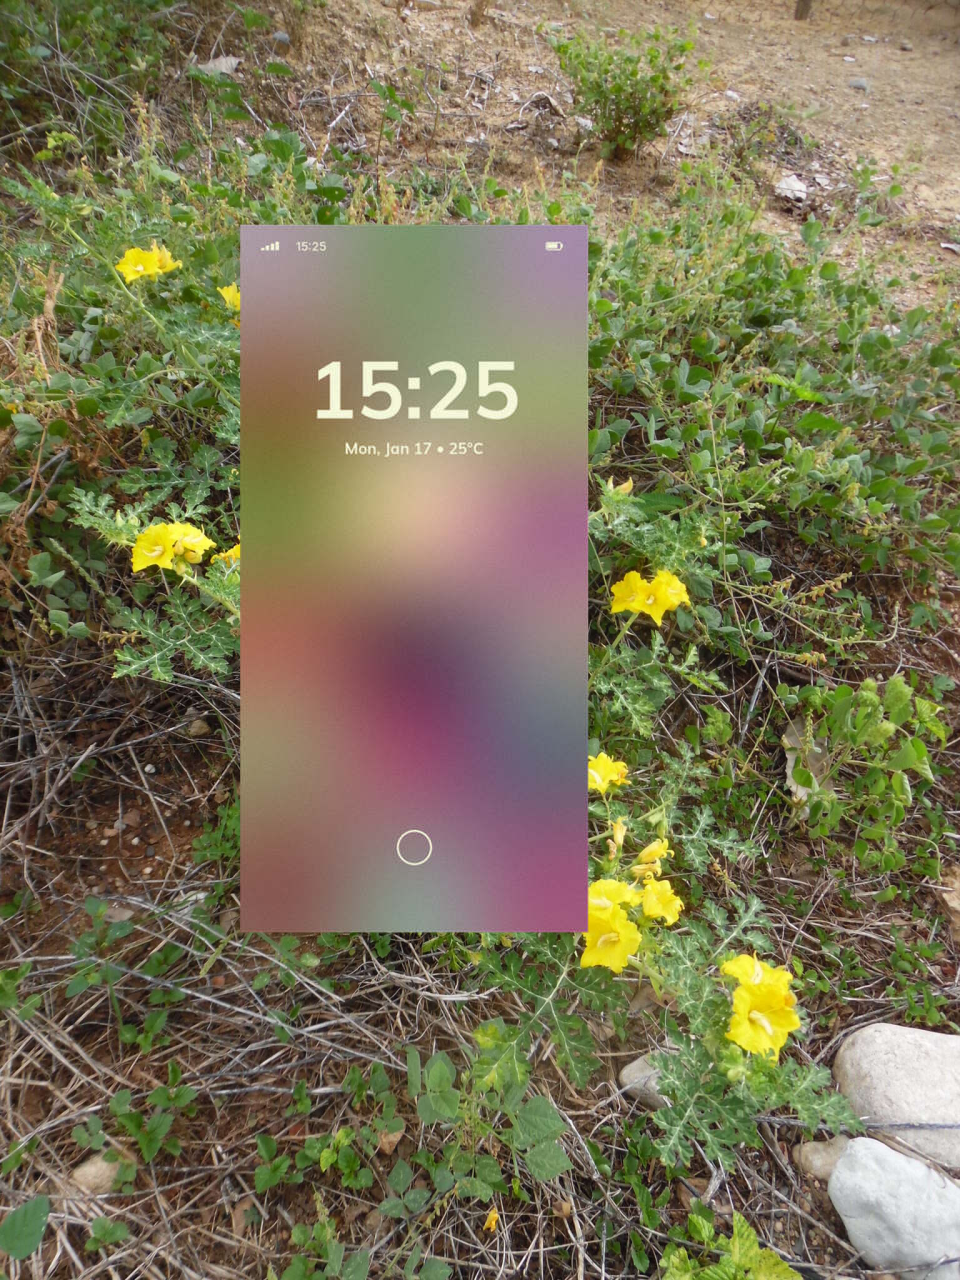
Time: h=15 m=25
